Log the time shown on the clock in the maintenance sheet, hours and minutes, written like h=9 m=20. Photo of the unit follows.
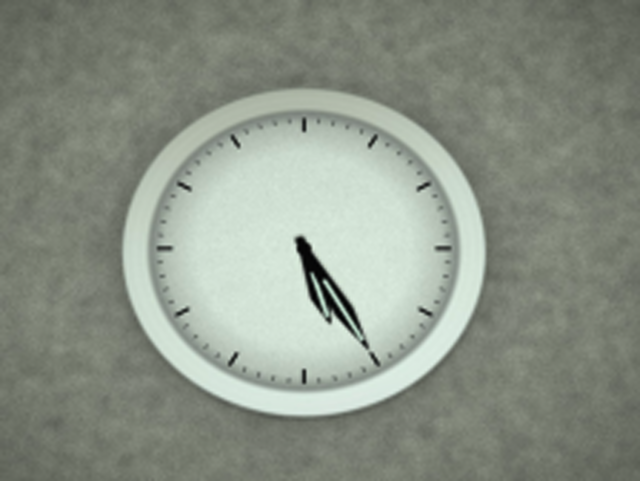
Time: h=5 m=25
